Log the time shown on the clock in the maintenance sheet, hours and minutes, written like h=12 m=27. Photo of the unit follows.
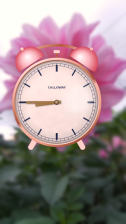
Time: h=8 m=45
